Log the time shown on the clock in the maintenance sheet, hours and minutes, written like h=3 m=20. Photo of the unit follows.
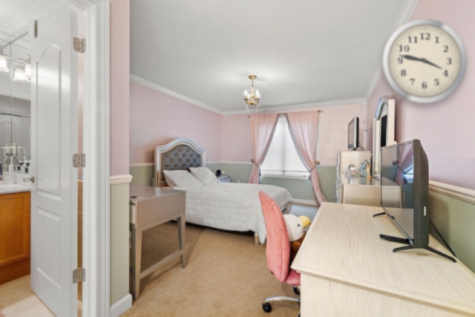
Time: h=3 m=47
